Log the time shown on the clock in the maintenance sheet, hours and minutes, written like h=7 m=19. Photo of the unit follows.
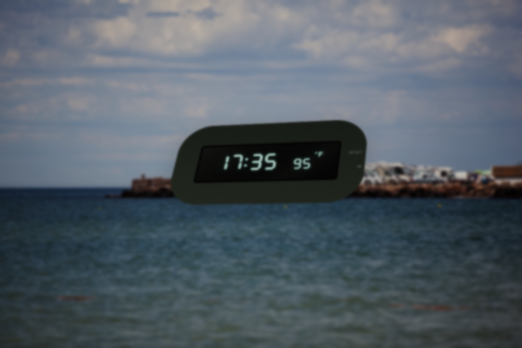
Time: h=17 m=35
